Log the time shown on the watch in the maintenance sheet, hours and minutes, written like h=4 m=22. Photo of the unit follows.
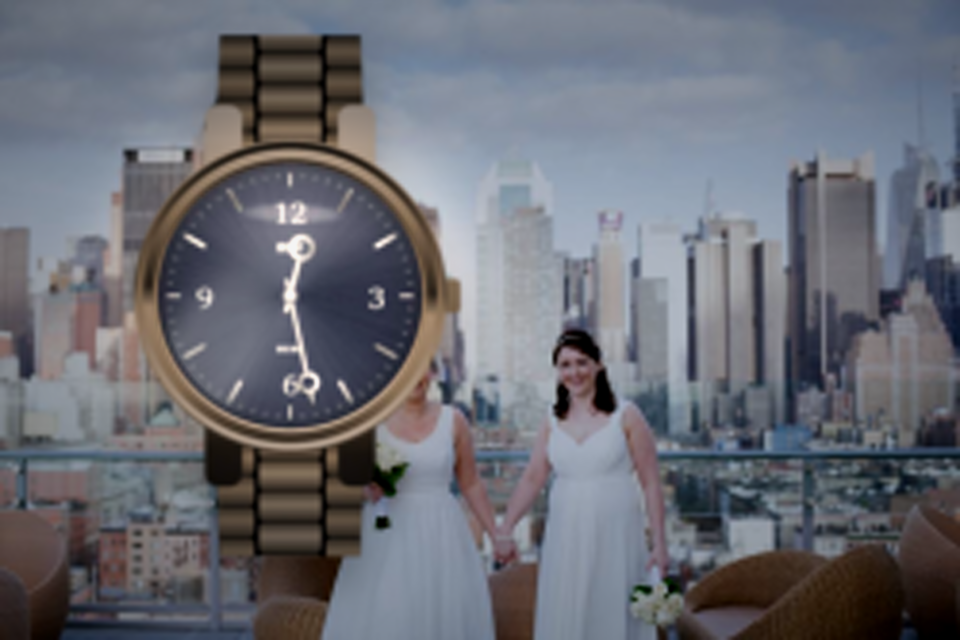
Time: h=12 m=28
